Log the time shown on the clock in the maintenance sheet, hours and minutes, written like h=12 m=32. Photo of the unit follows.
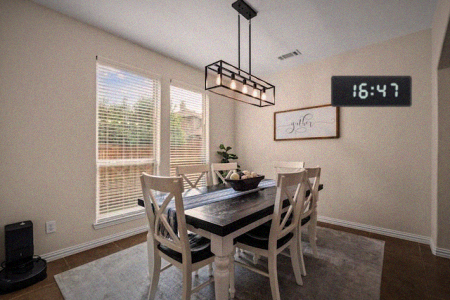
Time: h=16 m=47
